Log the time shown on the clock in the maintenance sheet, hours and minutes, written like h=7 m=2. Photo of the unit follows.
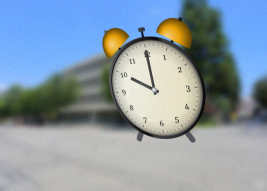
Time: h=10 m=0
